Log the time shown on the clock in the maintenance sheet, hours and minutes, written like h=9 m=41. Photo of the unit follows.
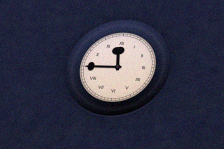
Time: h=11 m=45
